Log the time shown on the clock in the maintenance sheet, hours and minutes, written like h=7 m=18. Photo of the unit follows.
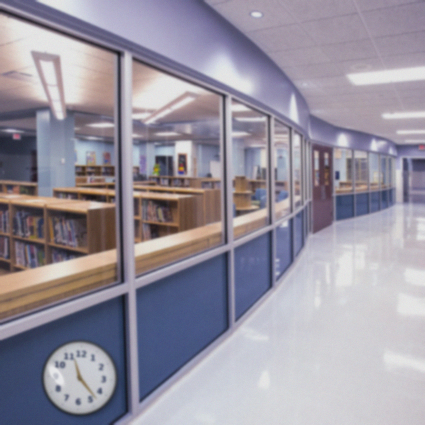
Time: h=11 m=23
